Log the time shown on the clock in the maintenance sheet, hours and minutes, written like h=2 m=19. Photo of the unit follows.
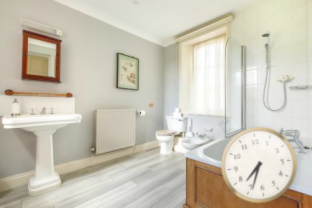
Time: h=7 m=34
